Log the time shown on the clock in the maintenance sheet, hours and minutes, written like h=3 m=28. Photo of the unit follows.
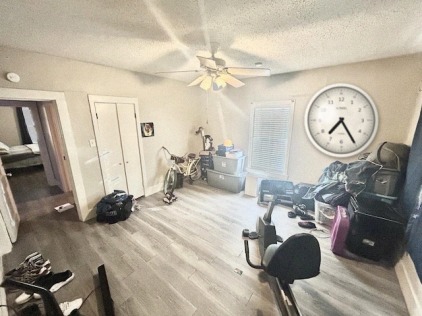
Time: h=7 m=25
